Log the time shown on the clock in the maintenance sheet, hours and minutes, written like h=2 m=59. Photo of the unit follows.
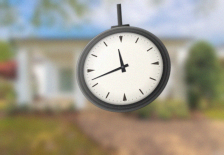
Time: h=11 m=42
